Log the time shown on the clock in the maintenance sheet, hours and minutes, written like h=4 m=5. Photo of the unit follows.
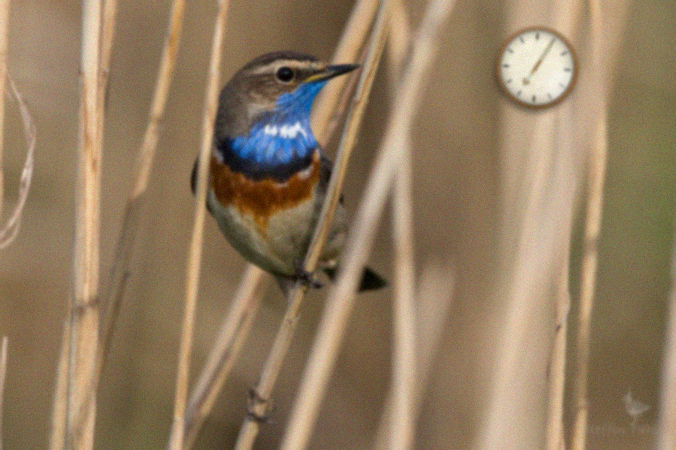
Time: h=7 m=5
